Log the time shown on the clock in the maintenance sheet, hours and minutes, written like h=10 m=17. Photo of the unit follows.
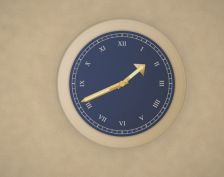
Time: h=1 m=41
